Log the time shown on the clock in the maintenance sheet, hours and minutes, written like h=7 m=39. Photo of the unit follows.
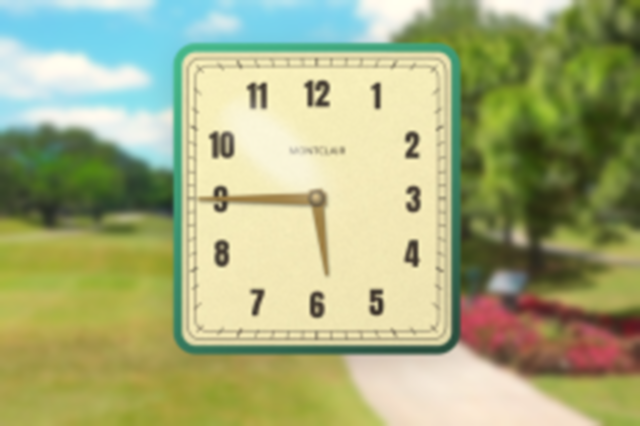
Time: h=5 m=45
